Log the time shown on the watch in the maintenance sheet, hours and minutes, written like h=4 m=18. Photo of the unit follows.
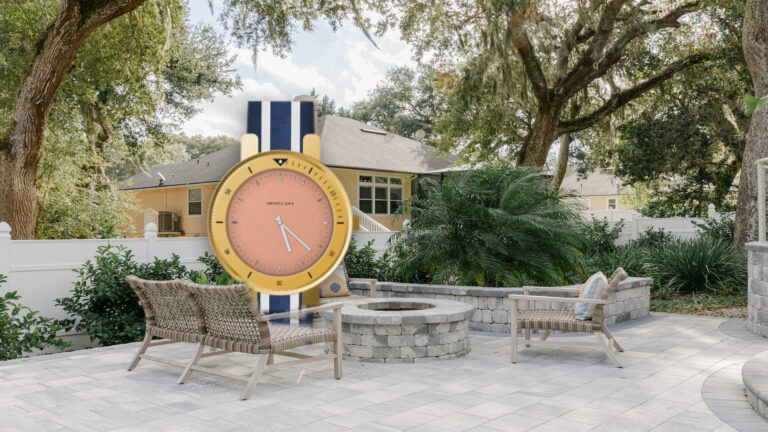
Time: h=5 m=22
